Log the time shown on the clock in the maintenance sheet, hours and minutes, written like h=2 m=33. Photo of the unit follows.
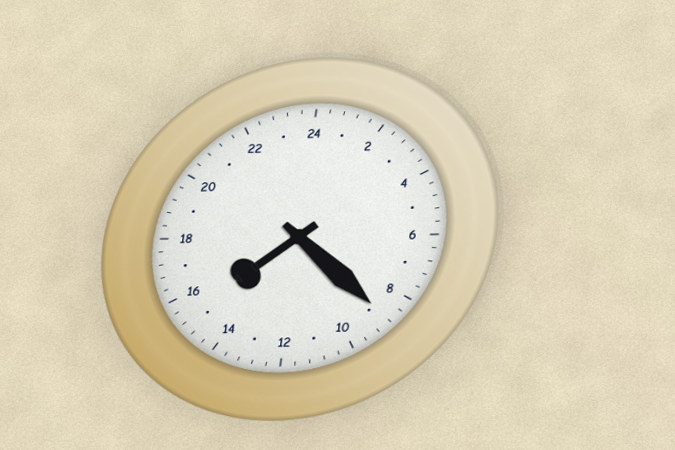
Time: h=15 m=22
